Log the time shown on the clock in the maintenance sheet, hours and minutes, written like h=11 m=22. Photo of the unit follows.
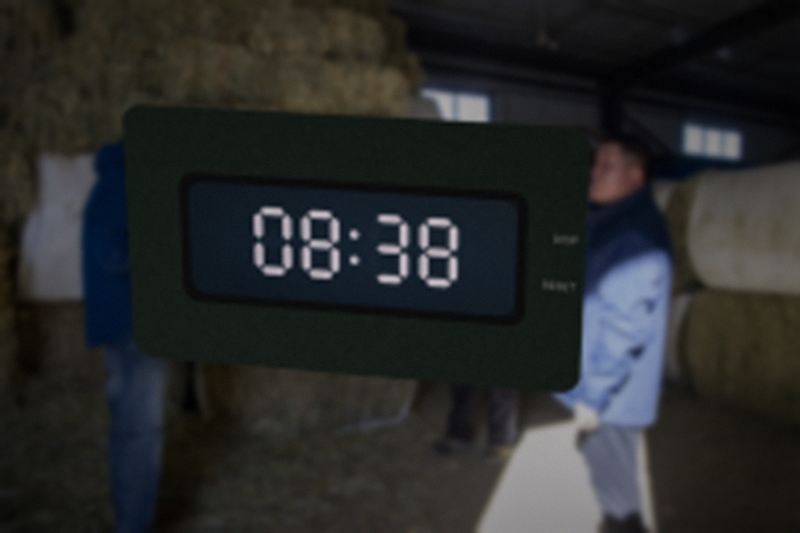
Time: h=8 m=38
